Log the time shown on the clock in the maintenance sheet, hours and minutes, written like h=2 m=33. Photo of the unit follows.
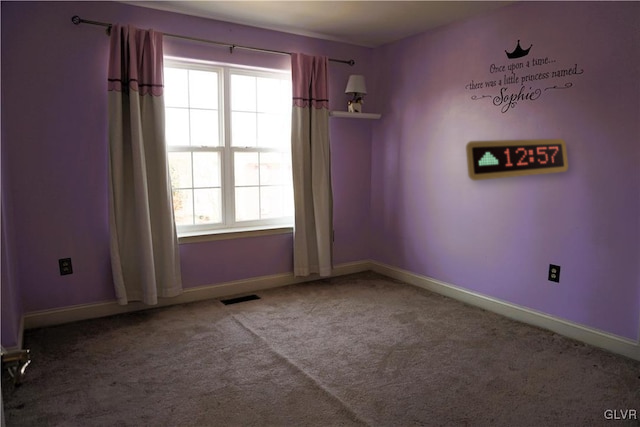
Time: h=12 m=57
